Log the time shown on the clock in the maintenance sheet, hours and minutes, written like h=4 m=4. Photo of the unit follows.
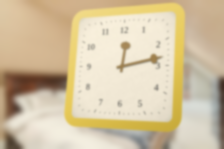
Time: h=12 m=13
